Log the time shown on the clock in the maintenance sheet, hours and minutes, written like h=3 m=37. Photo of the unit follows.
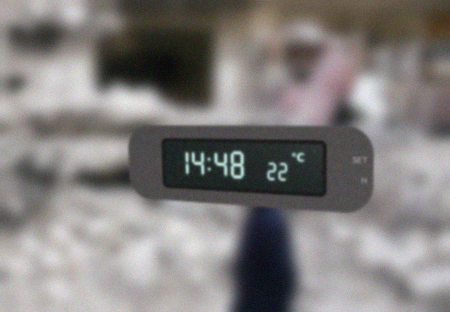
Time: h=14 m=48
